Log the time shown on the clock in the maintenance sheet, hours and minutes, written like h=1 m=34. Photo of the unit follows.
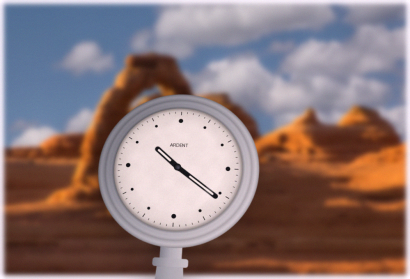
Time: h=10 m=21
